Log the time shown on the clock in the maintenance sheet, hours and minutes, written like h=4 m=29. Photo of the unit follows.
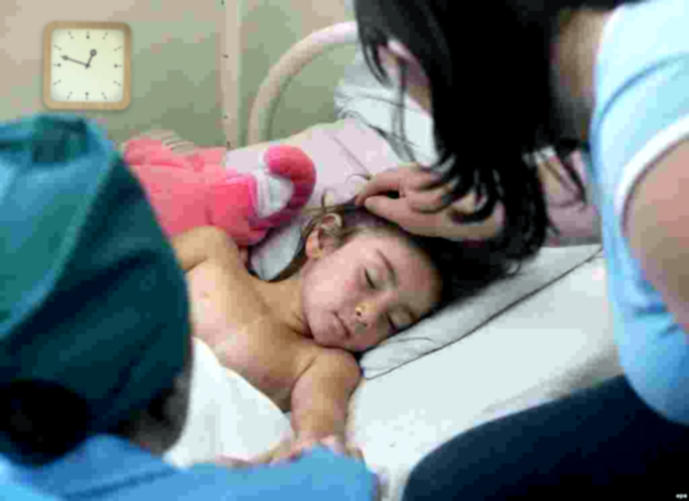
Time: h=12 m=48
